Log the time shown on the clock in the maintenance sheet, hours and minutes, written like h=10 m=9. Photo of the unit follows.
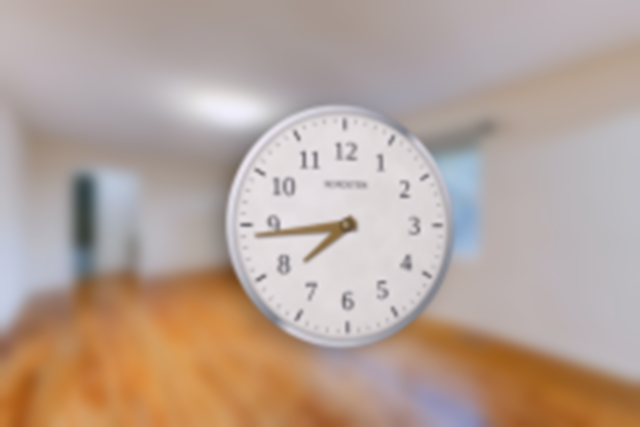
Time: h=7 m=44
